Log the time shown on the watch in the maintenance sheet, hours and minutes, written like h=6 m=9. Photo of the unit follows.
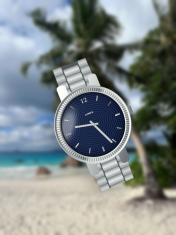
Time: h=9 m=26
